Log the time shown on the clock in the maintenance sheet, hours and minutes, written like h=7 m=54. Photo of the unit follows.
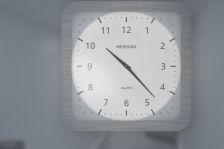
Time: h=10 m=23
